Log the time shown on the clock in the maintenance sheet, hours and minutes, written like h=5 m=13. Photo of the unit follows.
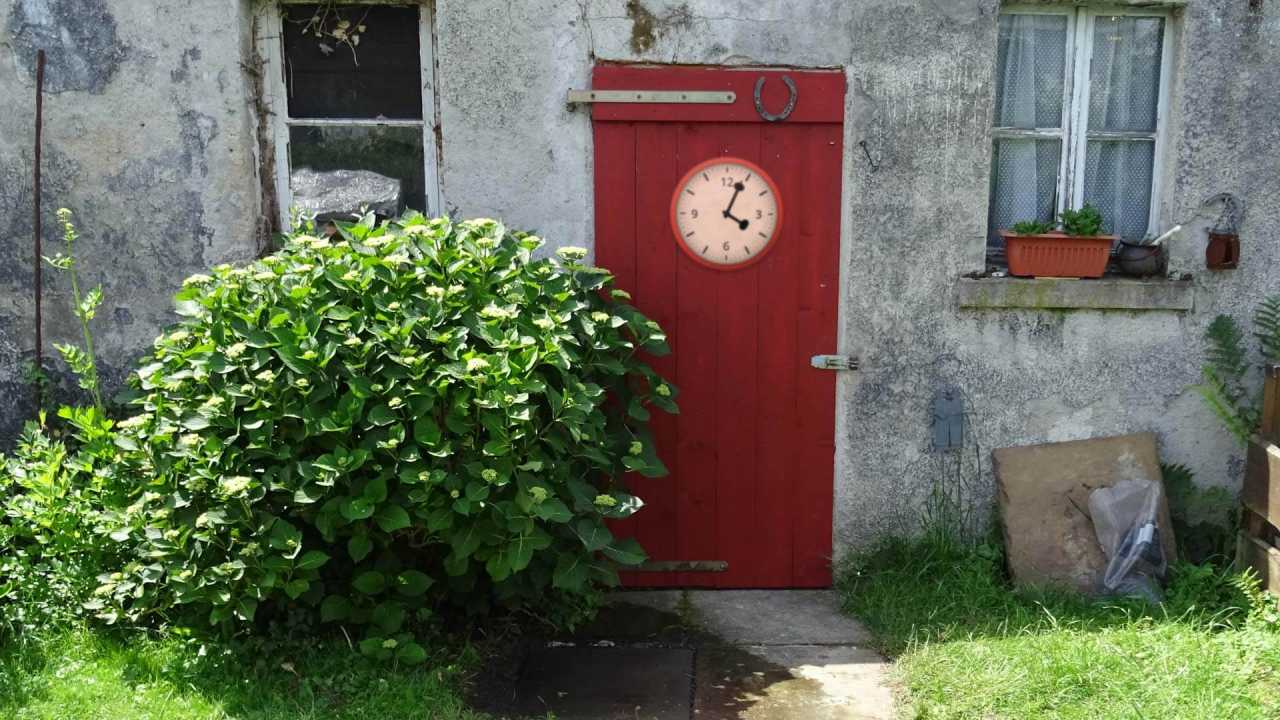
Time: h=4 m=4
